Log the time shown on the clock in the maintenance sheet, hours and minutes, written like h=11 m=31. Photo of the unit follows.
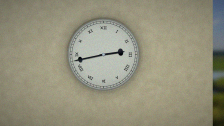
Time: h=2 m=43
